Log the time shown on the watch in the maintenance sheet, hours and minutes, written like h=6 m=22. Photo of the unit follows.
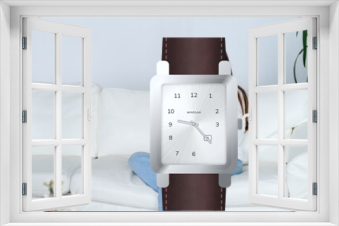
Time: h=9 m=23
